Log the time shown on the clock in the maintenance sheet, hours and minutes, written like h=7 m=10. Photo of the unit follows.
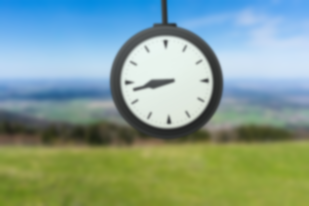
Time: h=8 m=43
